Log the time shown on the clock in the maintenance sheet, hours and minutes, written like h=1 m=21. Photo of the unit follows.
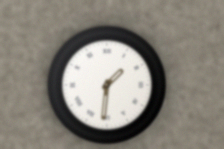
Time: h=1 m=31
